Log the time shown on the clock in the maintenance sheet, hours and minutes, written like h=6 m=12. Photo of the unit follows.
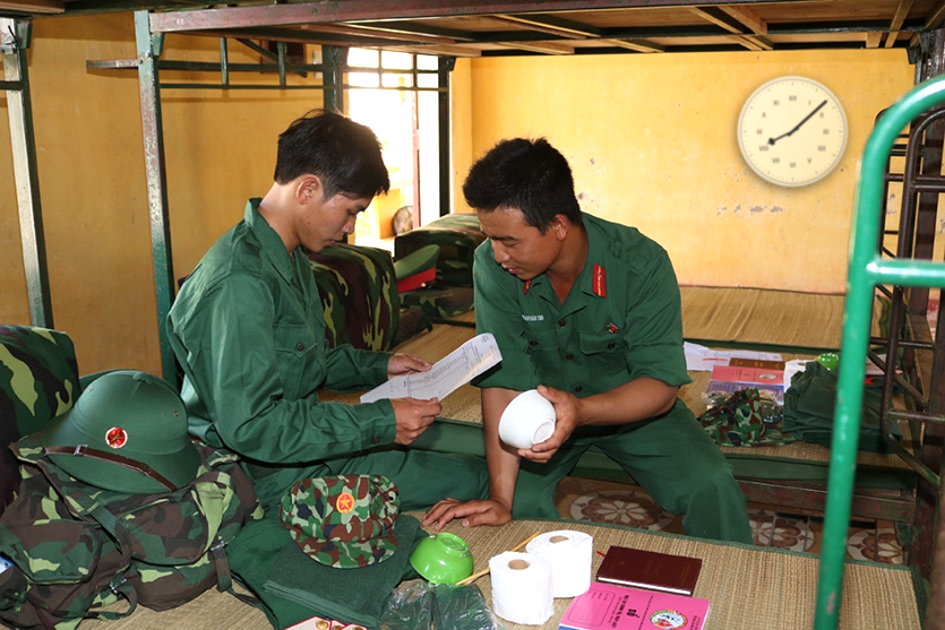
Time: h=8 m=8
